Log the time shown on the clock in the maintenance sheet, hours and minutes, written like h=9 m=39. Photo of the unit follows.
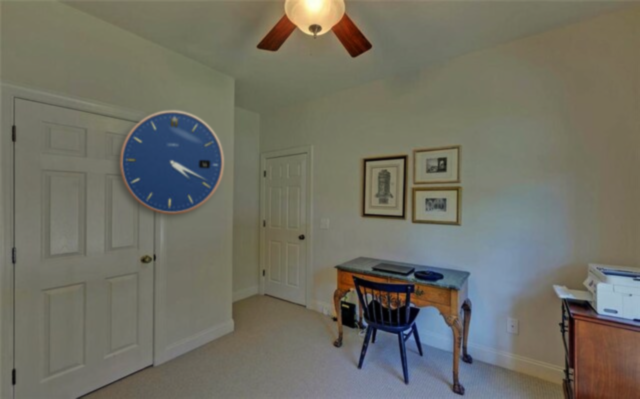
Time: h=4 m=19
